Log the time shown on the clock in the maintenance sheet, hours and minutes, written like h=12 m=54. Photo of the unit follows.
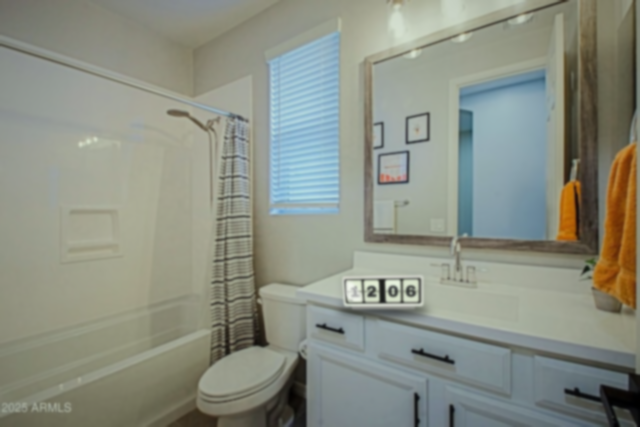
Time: h=12 m=6
